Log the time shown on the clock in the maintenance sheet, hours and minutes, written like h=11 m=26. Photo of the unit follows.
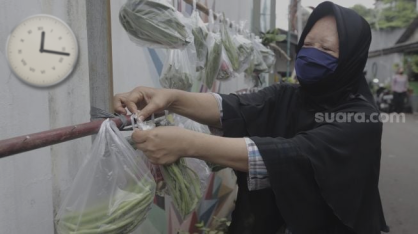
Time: h=12 m=17
